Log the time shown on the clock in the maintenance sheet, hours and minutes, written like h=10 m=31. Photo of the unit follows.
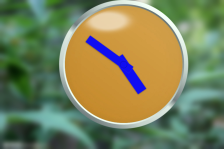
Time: h=4 m=51
